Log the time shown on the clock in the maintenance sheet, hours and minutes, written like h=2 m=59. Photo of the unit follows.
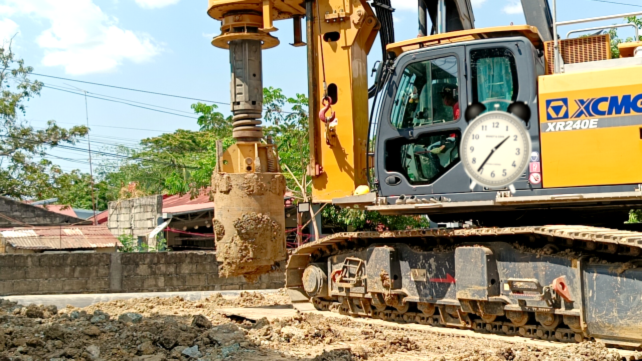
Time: h=1 m=36
